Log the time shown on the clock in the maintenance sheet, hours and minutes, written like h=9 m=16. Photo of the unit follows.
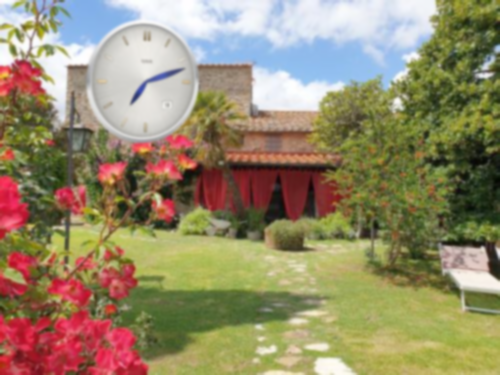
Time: h=7 m=12
